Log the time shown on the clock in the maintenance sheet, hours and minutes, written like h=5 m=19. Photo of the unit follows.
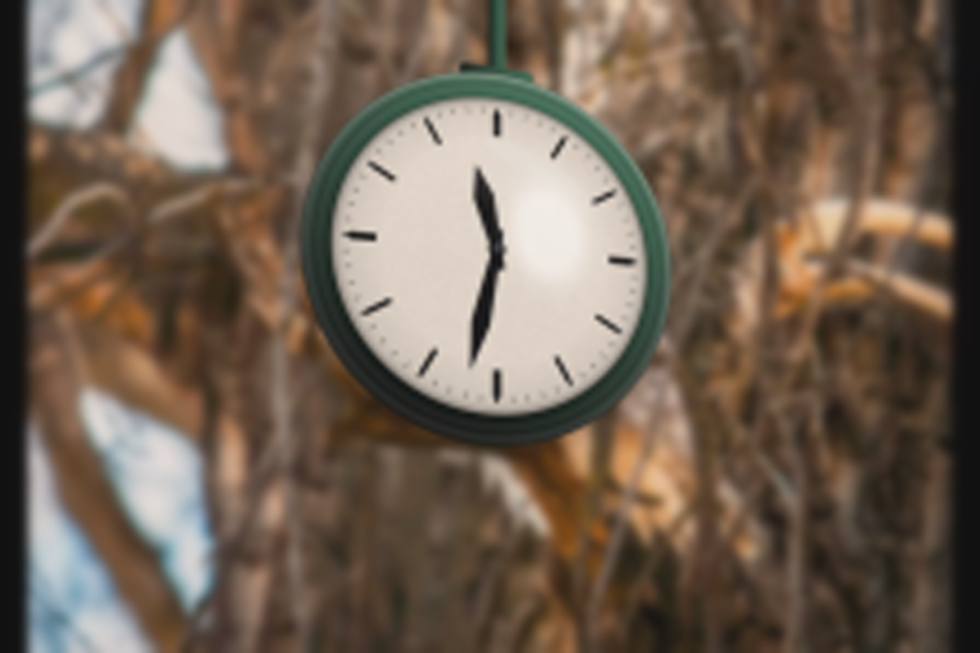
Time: h=11 m=32
